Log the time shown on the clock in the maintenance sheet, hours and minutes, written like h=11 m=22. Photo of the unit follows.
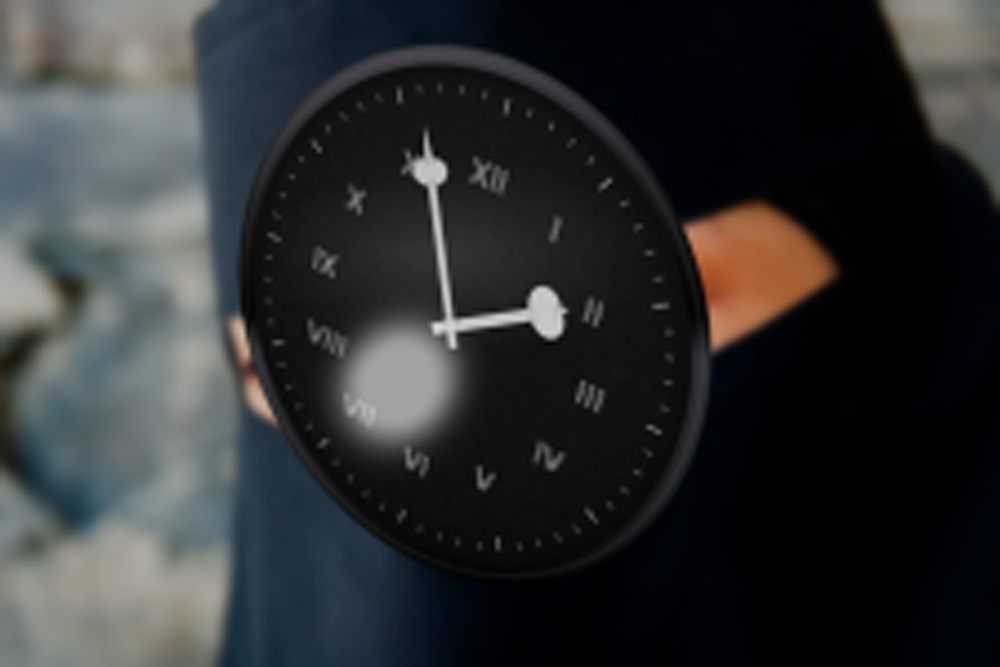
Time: h=1 m=56
